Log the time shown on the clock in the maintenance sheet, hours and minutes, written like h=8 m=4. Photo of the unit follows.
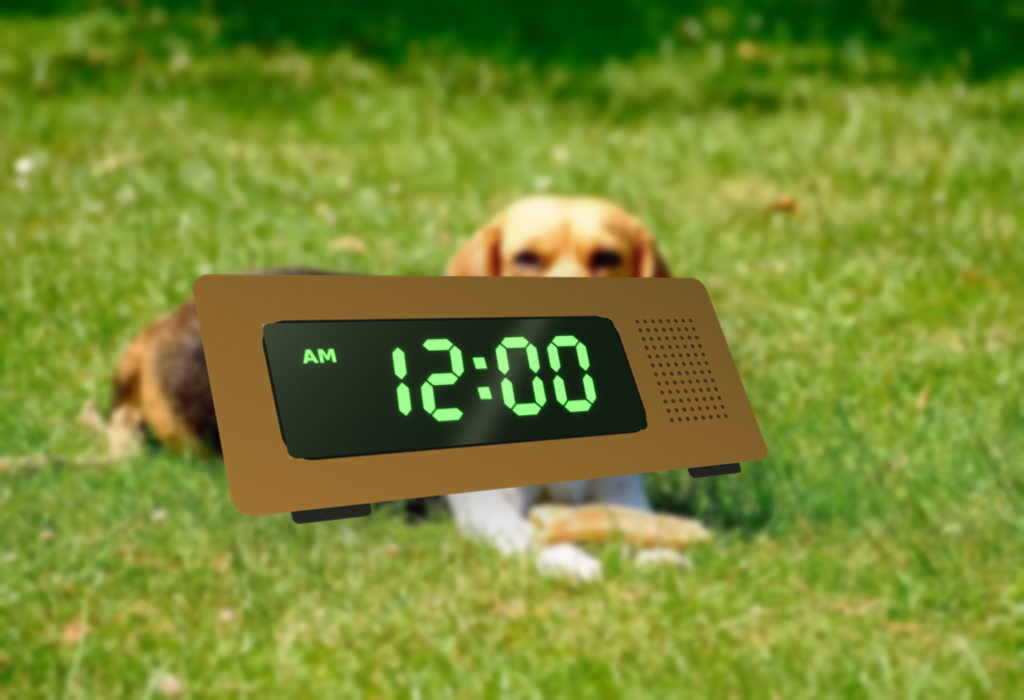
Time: h=12 m=0
